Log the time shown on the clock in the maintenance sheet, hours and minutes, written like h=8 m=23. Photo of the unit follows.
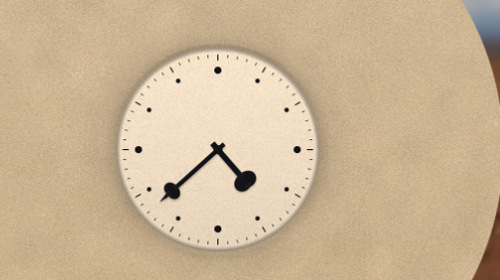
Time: h=4 m=38
